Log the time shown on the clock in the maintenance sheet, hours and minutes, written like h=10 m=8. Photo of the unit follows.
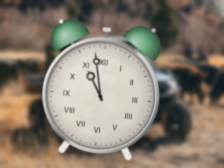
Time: h=10 m=58
